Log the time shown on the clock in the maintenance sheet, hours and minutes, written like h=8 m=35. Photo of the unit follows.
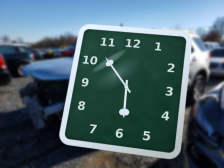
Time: h=5 m=53
